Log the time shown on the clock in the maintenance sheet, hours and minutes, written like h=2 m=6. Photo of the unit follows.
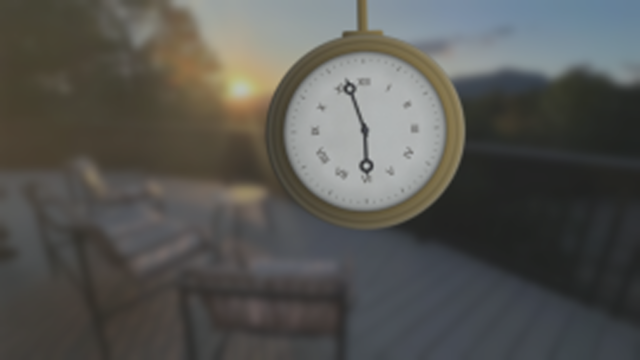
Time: h=5 m=57
